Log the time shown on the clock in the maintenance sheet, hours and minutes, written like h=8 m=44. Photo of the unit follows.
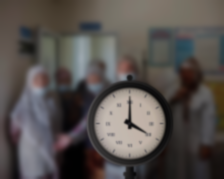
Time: h=4 m=0
